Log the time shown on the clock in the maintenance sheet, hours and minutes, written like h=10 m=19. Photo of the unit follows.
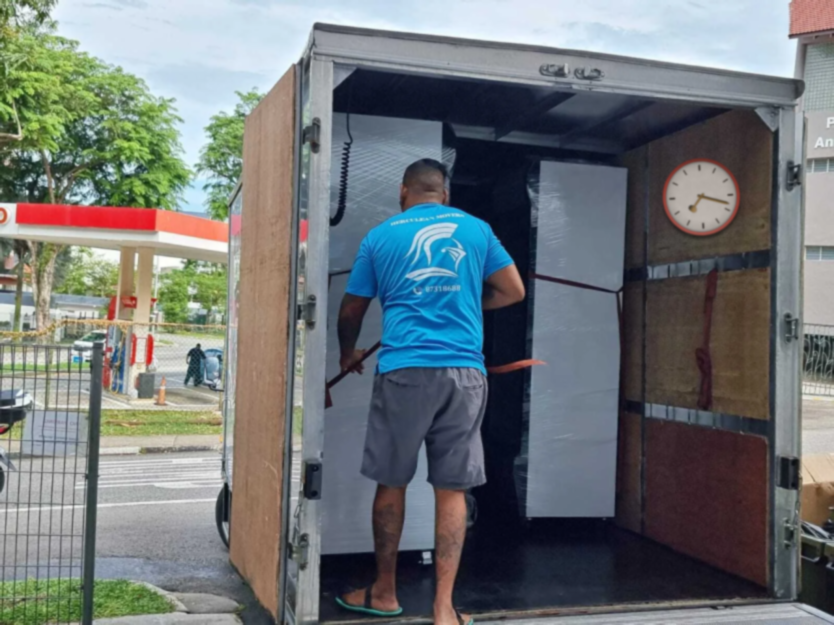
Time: h=7 m=18
